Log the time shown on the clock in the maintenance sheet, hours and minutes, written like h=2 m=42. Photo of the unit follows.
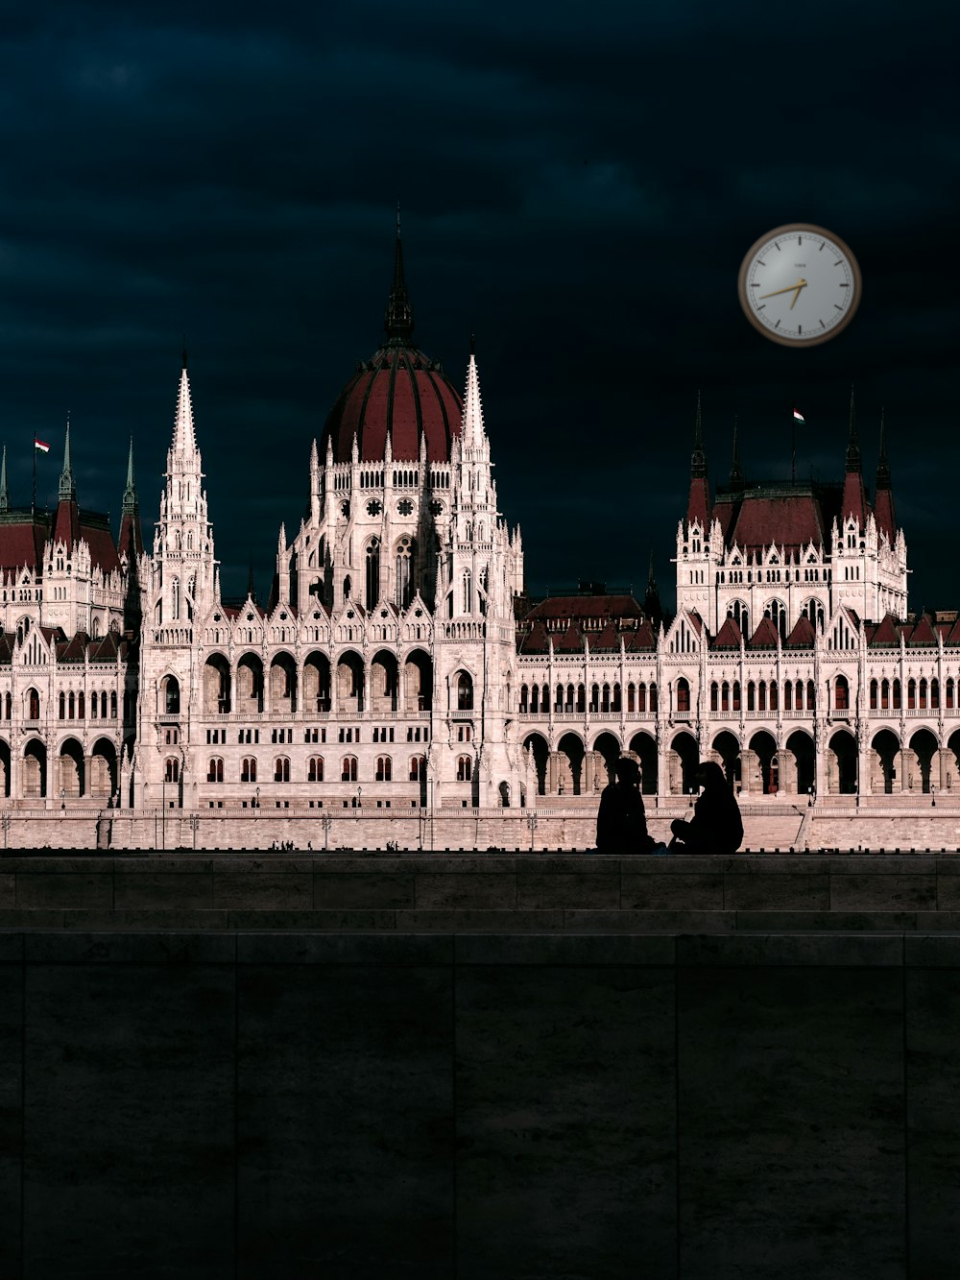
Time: h=6 m=42
